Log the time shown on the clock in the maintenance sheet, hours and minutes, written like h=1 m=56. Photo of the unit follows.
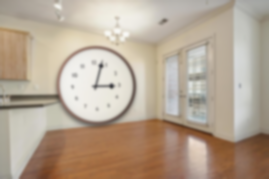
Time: h=3 m=3
